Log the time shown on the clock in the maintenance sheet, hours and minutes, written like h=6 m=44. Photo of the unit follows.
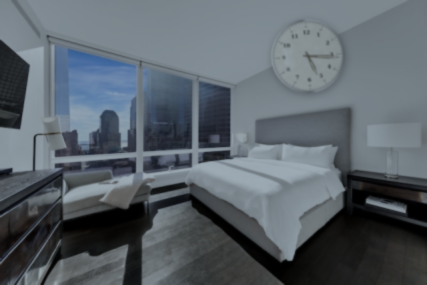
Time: h=5 m=16
